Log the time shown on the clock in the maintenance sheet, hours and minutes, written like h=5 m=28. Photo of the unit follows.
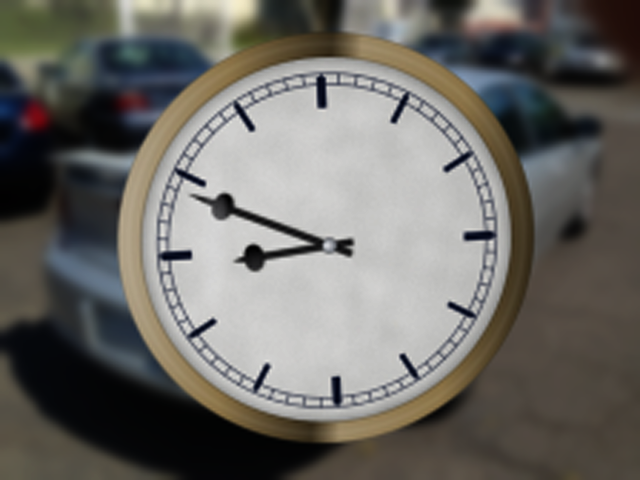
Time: h=8 m=49
